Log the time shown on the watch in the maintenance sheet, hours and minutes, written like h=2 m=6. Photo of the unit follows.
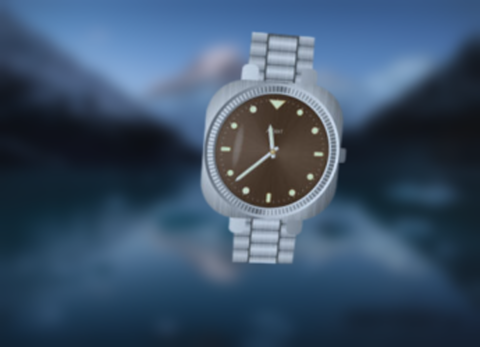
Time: h=11 m=38
